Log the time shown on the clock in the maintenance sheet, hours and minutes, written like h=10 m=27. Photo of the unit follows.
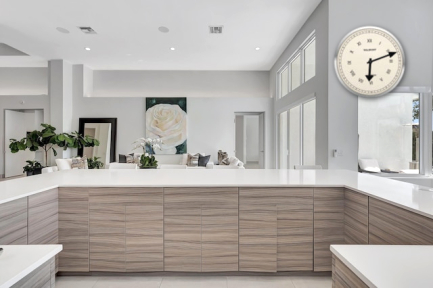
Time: h=6 m=12
